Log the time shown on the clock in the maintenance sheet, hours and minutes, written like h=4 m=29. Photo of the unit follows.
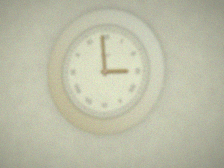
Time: h=2 m=59
